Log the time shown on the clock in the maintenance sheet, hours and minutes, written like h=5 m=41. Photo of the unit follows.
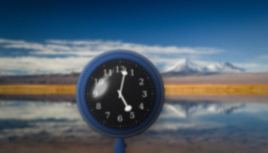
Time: h=5 m=2
